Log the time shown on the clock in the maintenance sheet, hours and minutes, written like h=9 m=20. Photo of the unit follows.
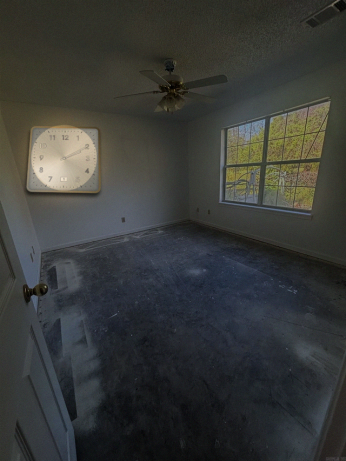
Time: h=2 m=10
